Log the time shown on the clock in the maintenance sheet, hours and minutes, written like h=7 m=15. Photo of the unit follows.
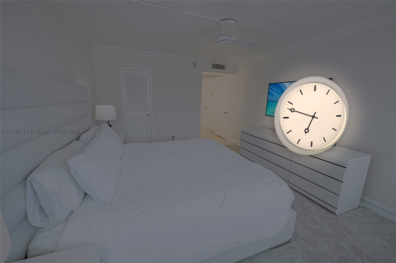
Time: h=6 m=48
